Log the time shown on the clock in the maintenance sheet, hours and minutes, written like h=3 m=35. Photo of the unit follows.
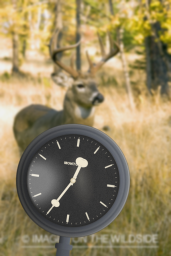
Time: h=12 m=35
